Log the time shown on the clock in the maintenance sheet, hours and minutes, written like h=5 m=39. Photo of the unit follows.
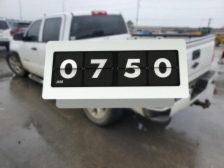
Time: h=7 m=50
